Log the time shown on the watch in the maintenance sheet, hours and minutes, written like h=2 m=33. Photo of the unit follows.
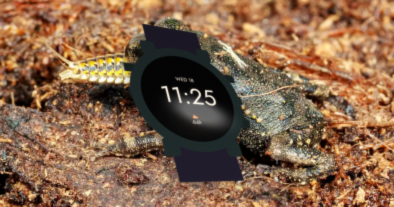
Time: h=11 m=25
